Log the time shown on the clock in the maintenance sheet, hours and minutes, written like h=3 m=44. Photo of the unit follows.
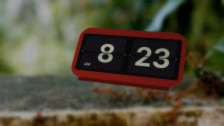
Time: h=8 m=23
